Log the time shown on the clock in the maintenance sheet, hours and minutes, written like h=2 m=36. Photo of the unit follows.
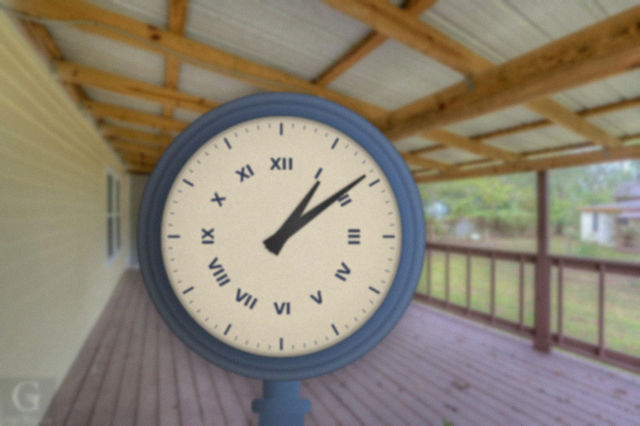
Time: h=1 m=9
